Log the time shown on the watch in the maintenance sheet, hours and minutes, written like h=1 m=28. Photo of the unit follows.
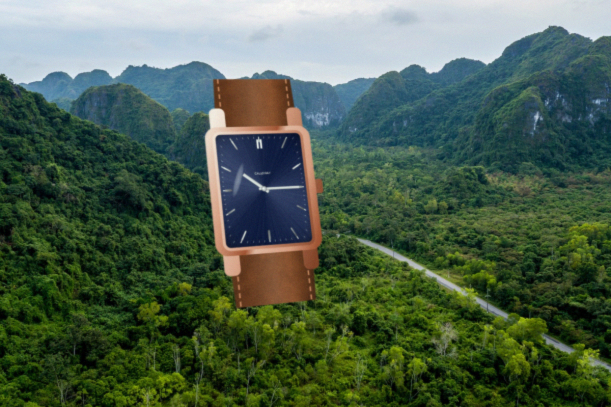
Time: h=10 m=15
